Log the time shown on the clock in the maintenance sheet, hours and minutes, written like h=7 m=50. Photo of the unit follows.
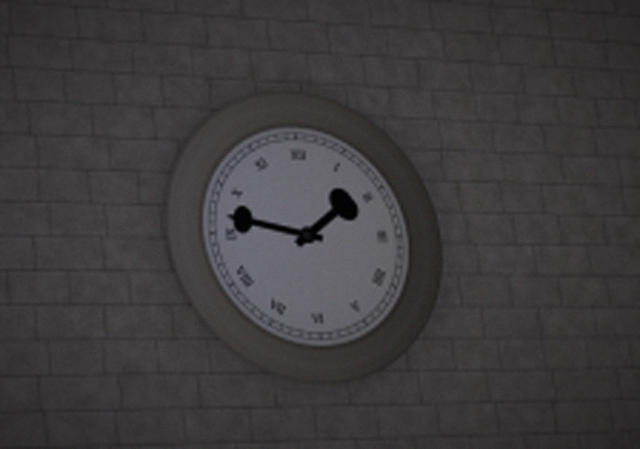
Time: h=1 m=47
